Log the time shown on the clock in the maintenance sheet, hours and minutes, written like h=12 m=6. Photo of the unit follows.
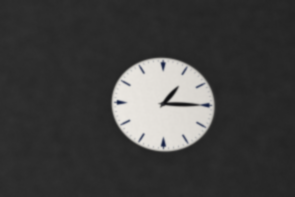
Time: h=1 m=15
